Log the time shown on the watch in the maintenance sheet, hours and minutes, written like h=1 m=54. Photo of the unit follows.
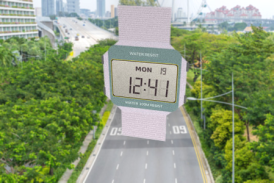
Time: h=12 m=41
